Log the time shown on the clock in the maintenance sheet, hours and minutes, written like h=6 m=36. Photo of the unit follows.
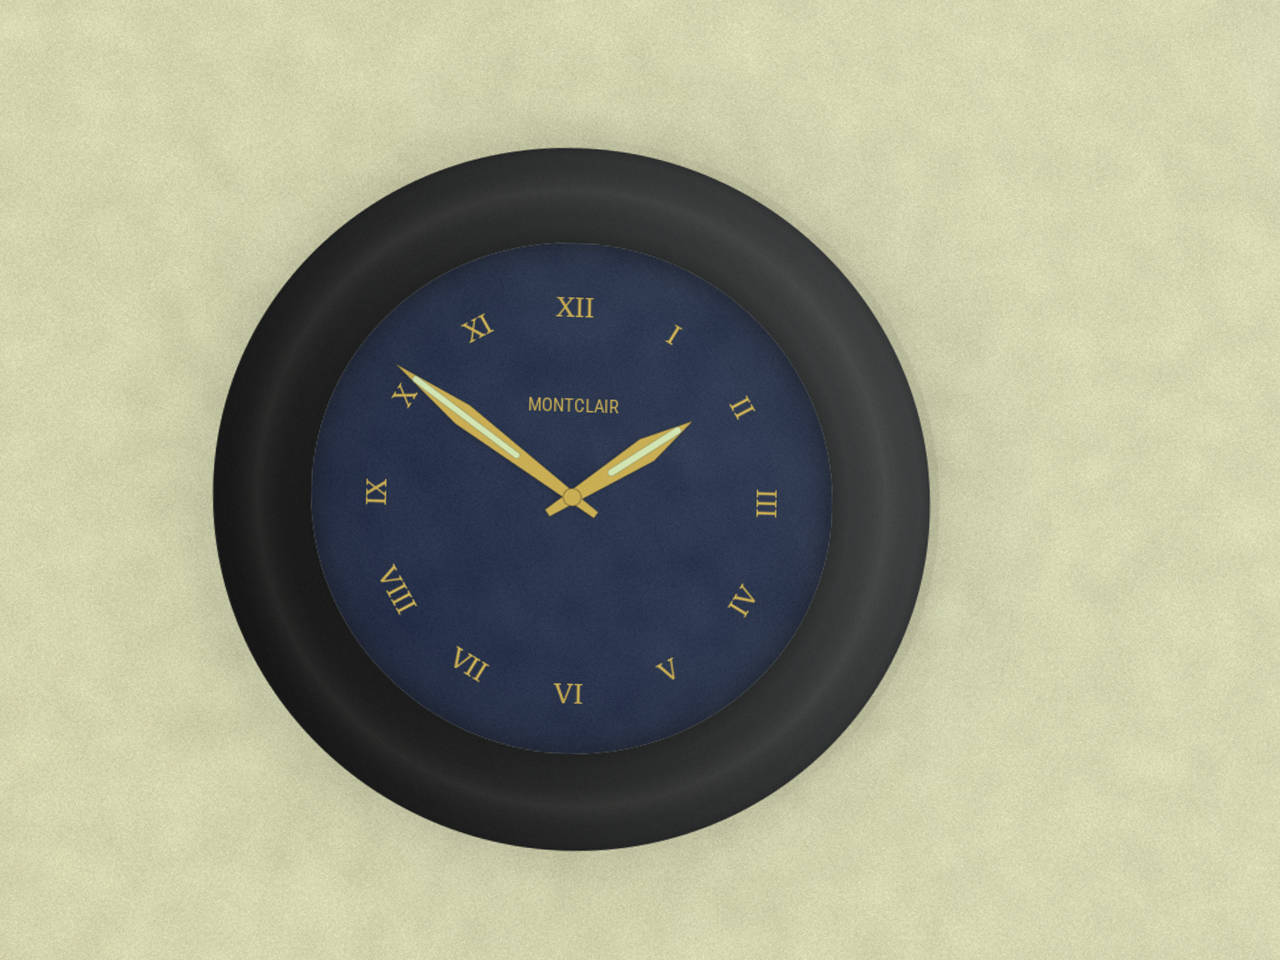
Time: h=1 m=51
